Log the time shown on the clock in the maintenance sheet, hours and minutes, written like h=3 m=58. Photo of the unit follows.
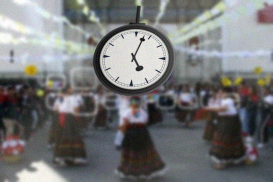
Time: h=5 m=3
